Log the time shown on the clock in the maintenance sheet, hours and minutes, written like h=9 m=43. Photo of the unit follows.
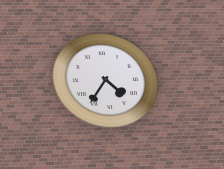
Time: h=4 m=36
